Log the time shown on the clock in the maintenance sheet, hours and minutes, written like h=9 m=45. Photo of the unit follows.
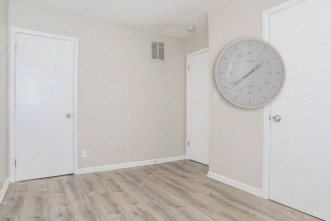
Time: h=1 m=39
